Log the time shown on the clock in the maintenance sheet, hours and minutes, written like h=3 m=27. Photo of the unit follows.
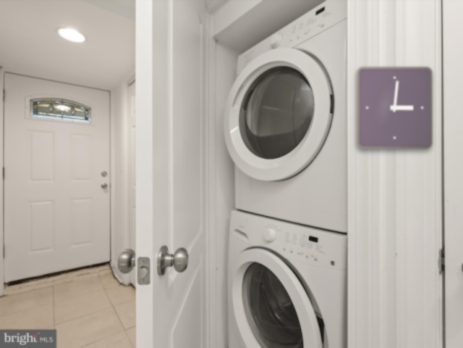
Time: h=3 m=1
